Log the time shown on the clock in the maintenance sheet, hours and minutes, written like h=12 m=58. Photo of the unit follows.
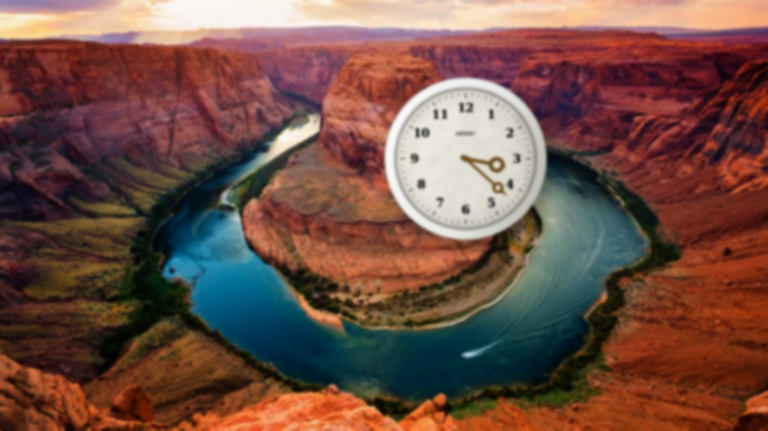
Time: h=3 m=22
